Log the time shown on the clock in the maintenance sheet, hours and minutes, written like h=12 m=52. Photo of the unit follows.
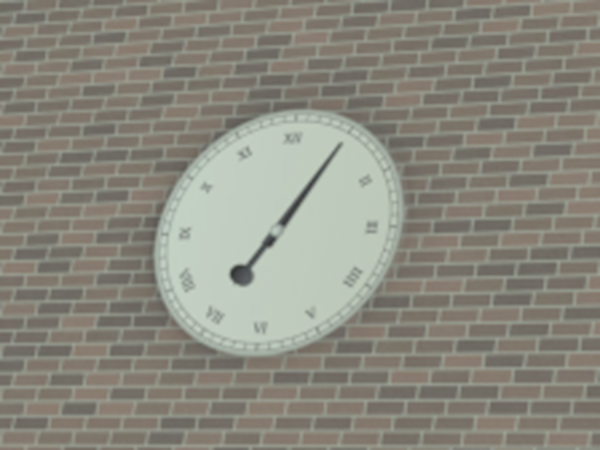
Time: h=7 m=5
